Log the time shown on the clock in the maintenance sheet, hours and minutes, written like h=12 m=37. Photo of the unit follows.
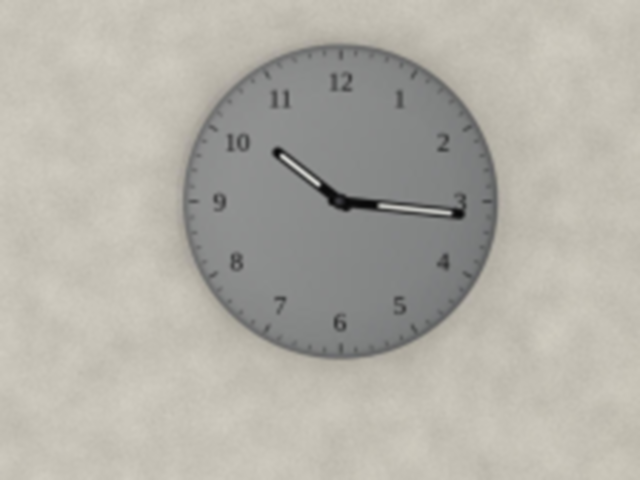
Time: h=10 m=16
